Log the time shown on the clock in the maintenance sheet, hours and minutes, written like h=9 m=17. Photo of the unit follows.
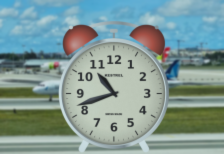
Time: h=10 m=42
